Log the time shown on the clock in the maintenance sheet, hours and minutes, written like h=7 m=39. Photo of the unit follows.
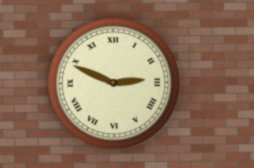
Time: h=2 m=49
